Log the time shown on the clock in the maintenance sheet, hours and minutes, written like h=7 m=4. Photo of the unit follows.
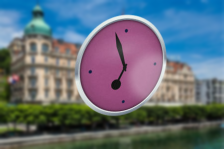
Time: h=6 m=57
